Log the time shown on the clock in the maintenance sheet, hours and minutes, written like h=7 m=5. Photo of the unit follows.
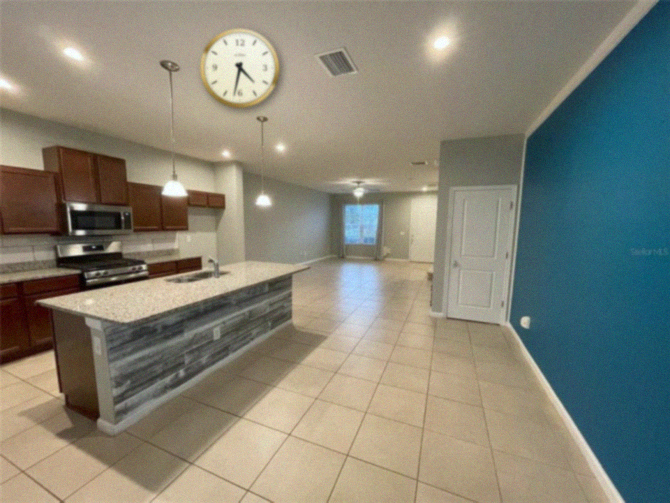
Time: h=4 m=32
